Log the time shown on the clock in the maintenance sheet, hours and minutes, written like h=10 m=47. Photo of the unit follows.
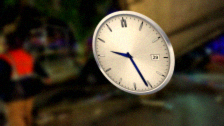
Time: h=9 m=26
